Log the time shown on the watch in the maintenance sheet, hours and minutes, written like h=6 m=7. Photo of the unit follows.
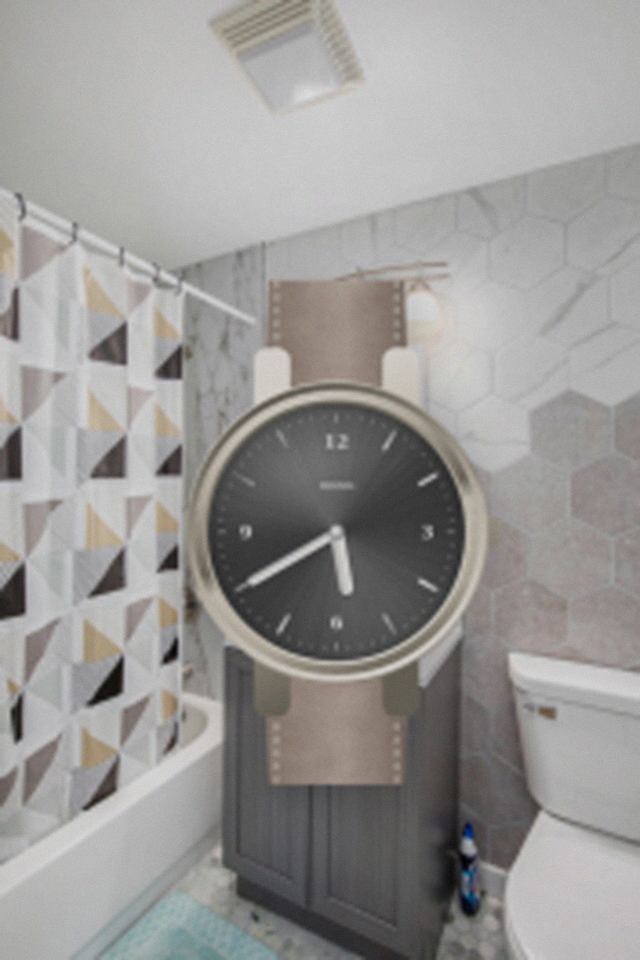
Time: h=5 m=40
